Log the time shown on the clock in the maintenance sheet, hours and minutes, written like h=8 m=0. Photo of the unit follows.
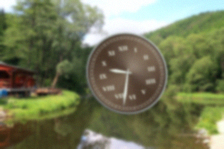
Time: h=9 m=33
